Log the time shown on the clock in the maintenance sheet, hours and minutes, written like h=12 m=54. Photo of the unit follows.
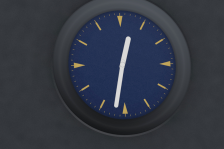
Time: h=12 m=32
